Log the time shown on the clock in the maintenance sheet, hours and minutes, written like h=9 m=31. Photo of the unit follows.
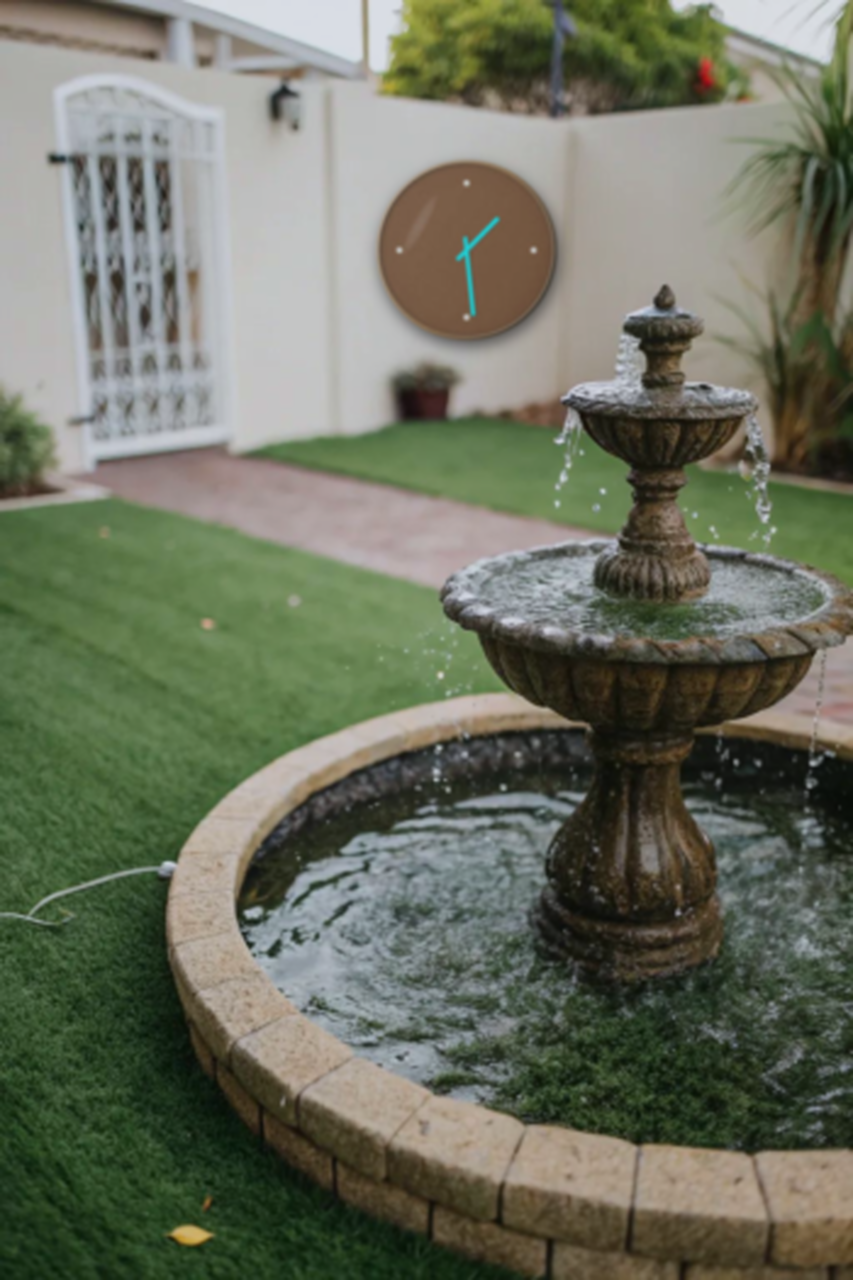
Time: h=1 m=29
